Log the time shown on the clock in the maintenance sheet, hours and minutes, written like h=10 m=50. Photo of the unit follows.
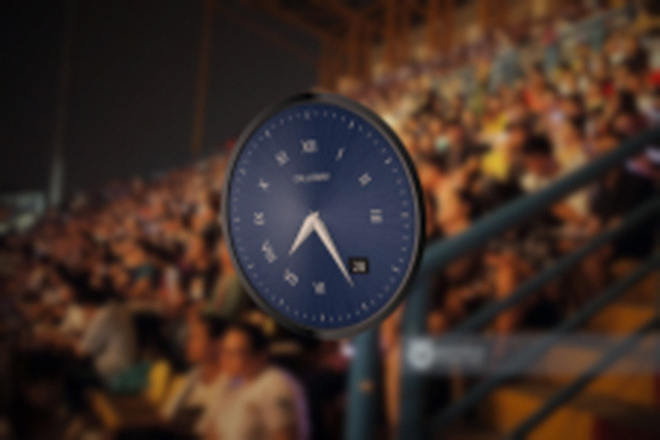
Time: h=7 m=25
